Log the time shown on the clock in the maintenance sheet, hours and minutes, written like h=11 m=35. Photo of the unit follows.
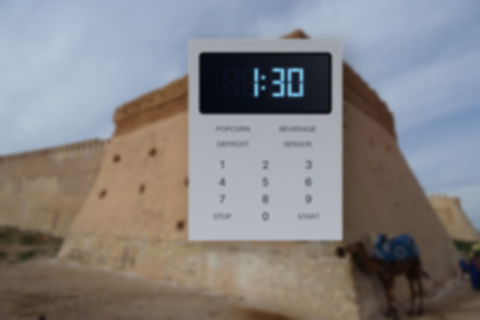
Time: h=1 m=30
